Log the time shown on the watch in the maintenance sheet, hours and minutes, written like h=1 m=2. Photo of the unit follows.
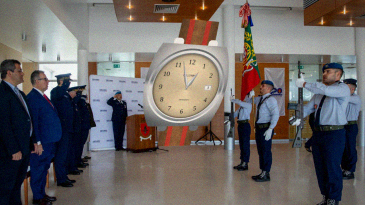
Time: h=12 m=57
